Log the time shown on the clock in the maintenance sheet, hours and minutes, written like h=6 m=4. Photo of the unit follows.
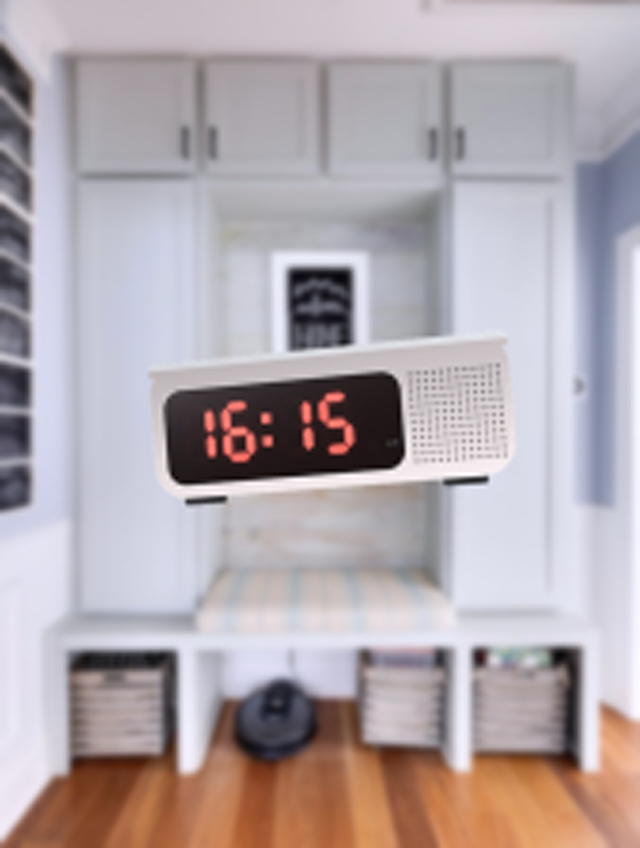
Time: h=16 m=15
